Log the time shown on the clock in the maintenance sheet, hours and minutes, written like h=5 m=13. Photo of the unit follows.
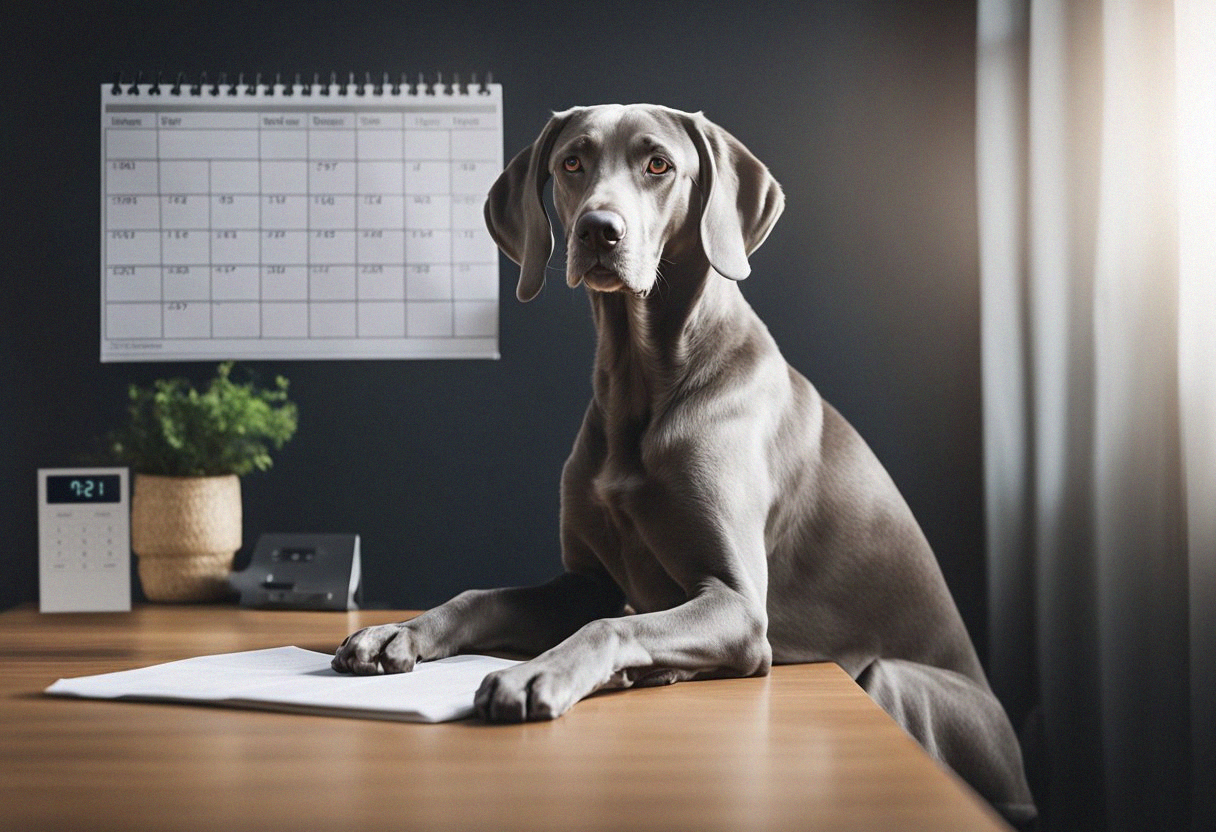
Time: h=7 m=21
